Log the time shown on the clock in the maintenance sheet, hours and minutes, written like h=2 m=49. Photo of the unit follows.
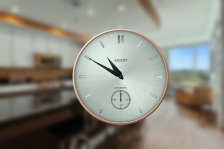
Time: h=10 m=50
